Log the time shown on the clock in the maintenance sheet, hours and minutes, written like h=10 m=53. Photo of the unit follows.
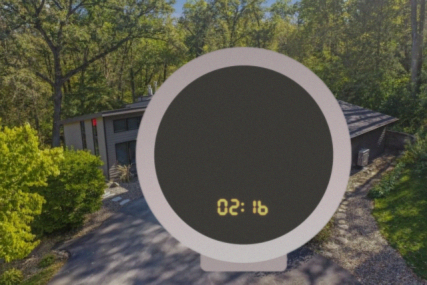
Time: h=2 m=16
